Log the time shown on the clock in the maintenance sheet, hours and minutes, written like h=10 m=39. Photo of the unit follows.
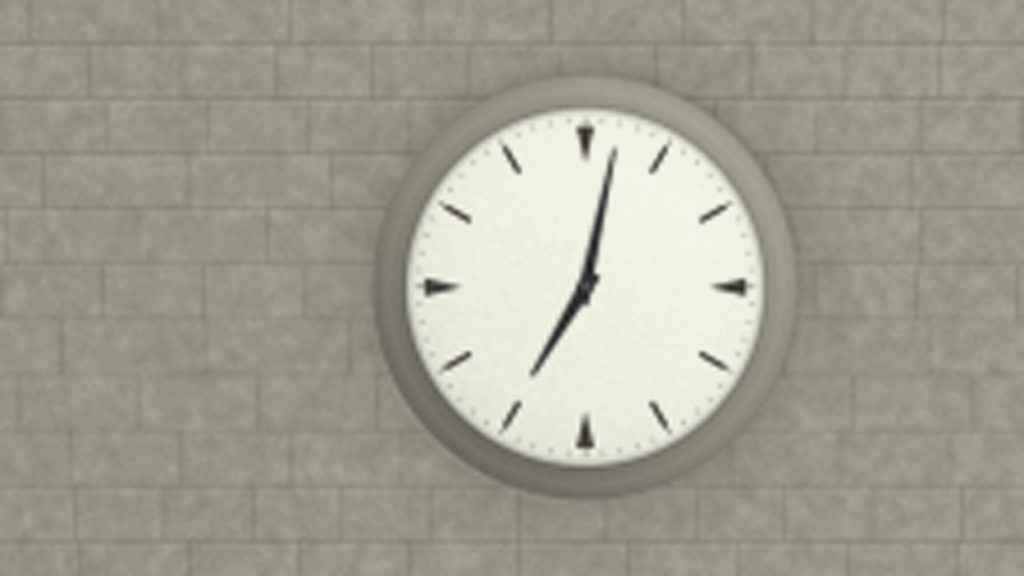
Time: h=7 m=2
